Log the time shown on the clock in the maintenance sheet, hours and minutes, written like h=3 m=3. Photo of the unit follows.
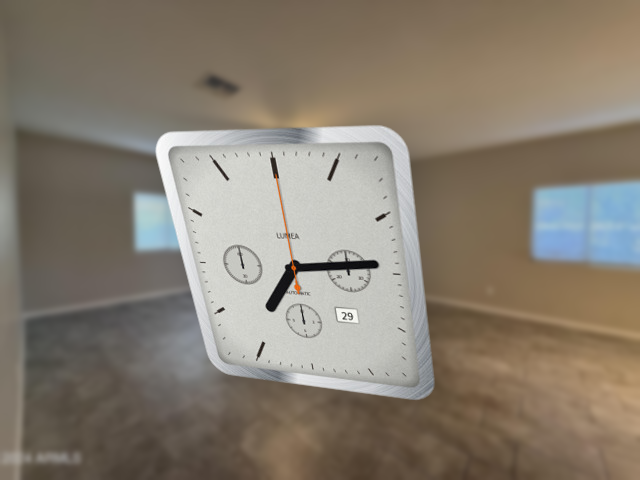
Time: h=7 m=14
